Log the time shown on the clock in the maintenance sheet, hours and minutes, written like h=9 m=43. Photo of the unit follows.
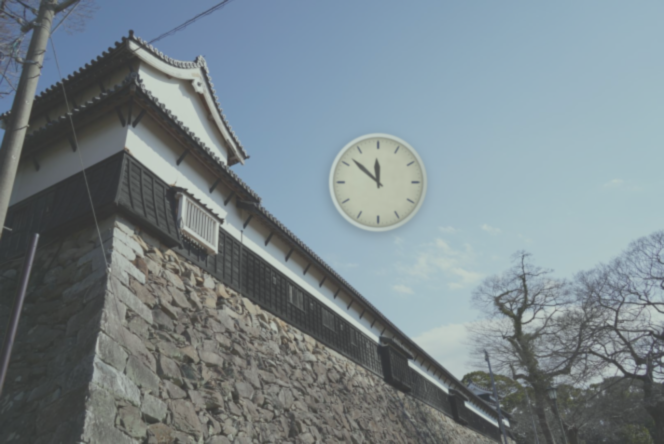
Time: h=11 m=52
